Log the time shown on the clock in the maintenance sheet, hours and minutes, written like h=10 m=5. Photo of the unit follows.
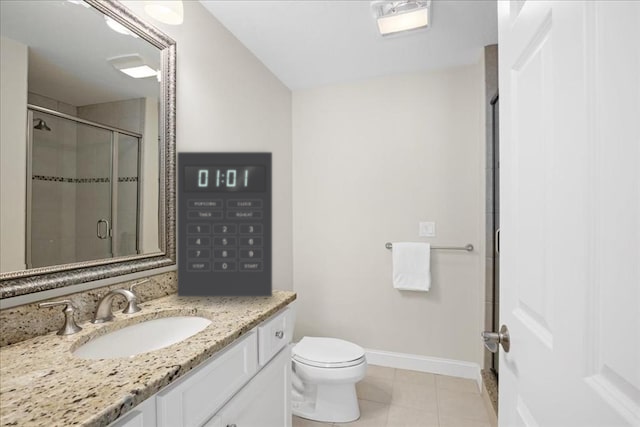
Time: h=1 m=1
